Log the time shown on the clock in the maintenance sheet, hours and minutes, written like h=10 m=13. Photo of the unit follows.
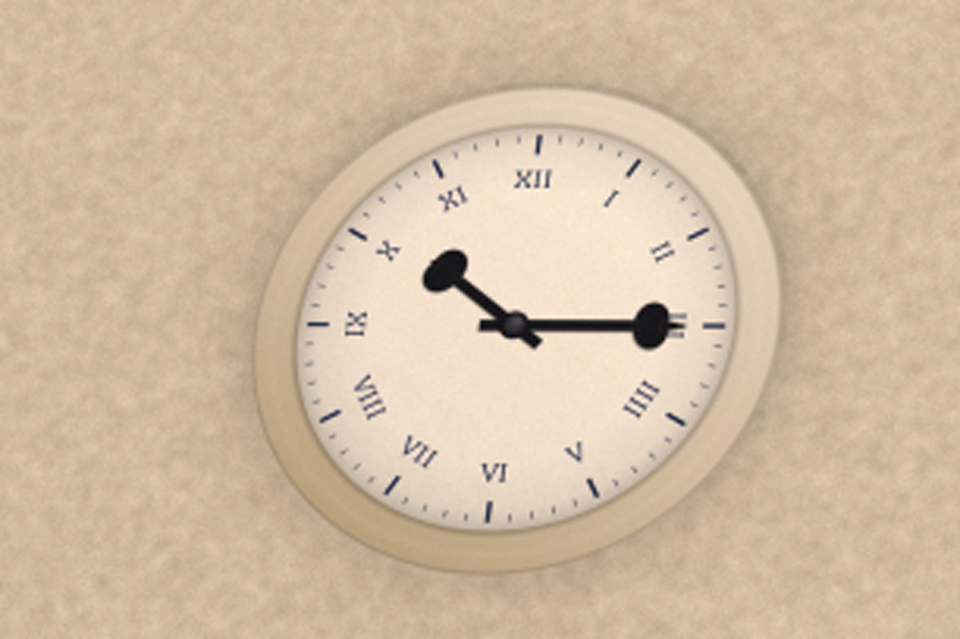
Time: h=10 m=15
